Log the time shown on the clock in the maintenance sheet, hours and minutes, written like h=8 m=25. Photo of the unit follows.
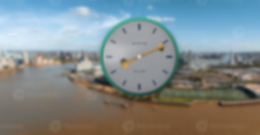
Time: h=8 m=11
